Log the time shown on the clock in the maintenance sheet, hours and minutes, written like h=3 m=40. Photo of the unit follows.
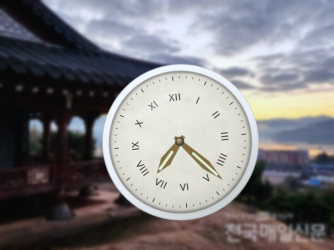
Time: h=7 m=23
